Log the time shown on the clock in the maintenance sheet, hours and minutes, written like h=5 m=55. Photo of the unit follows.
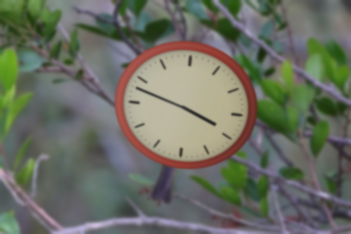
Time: h=3 m=48
